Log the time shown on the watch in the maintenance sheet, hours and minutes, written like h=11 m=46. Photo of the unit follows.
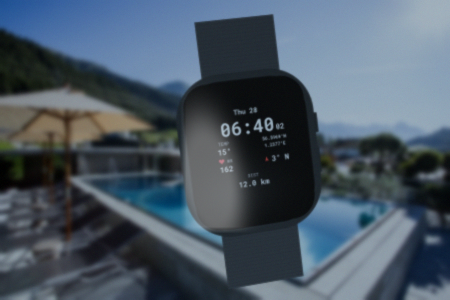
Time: h=6 m=40
